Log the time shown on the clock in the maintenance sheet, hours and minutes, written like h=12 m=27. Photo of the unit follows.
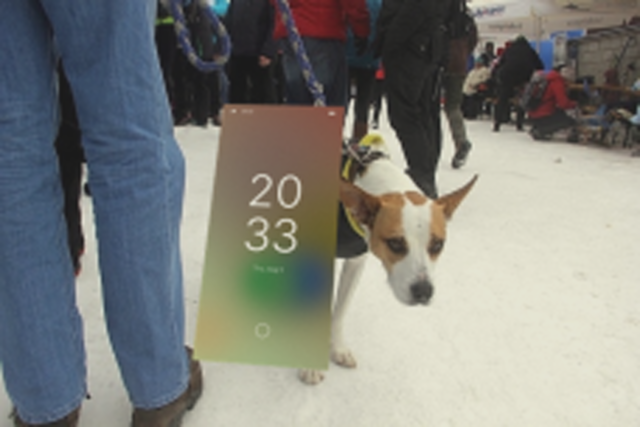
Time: h=20 m=33
